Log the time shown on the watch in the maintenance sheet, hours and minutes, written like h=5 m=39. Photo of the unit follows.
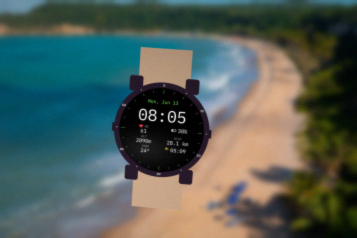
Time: h=8 m=5
